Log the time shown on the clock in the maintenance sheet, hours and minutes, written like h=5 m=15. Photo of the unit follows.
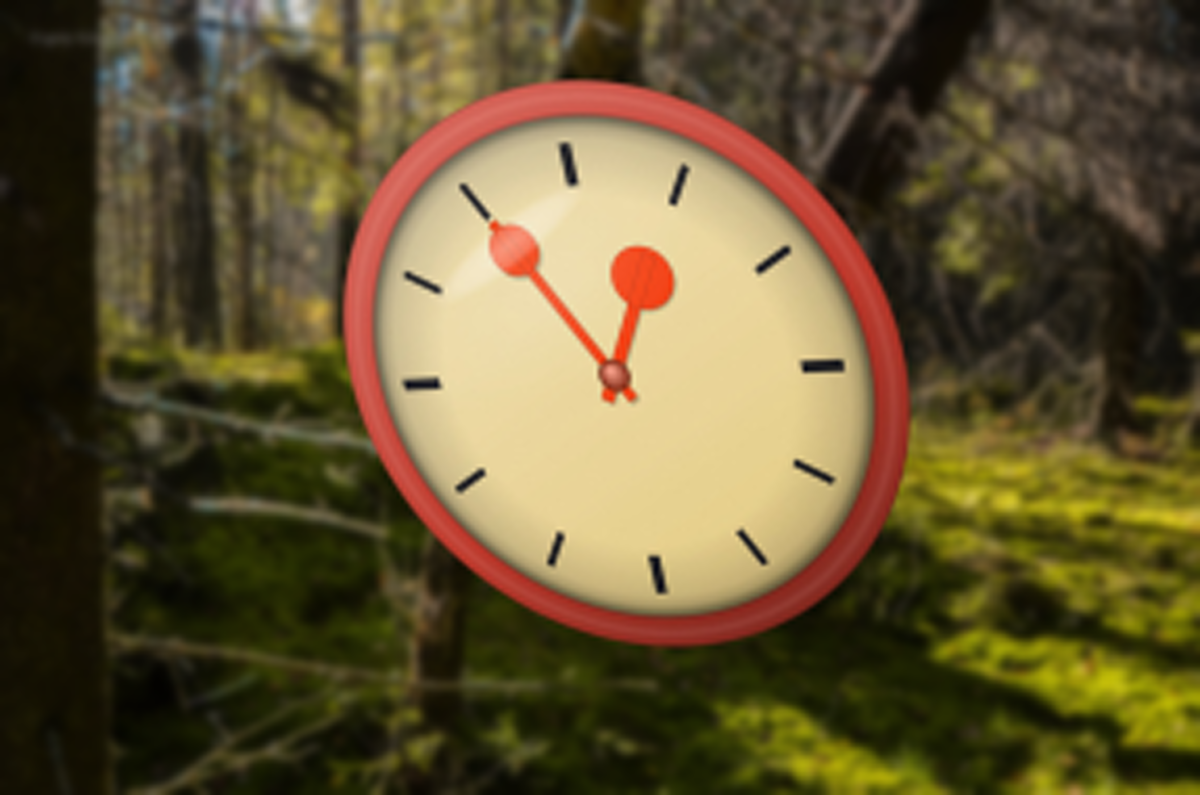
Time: h=12 m=55
